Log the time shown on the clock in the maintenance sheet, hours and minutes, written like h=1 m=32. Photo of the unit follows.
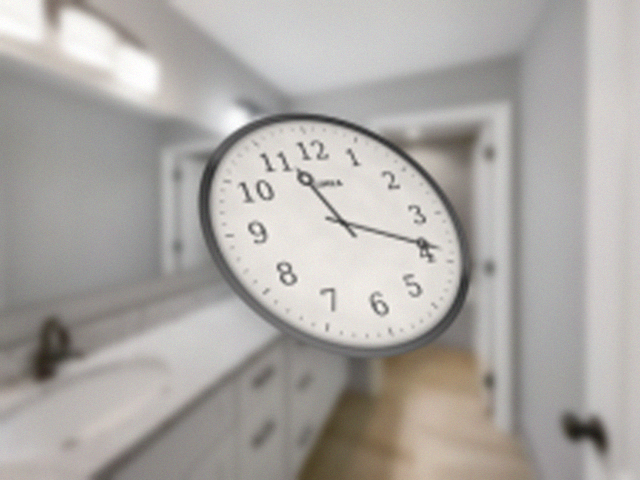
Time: h=11 m=19
